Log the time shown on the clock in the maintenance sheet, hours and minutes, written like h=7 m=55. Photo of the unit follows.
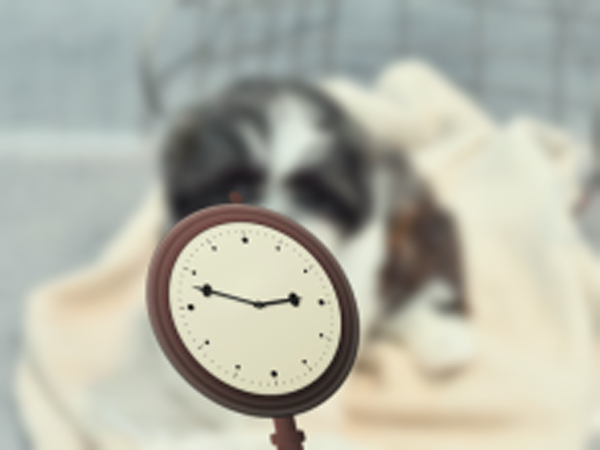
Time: h=2 m=48
